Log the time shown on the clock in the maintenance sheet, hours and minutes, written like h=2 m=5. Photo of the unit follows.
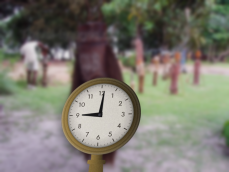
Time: h=9 m=1
